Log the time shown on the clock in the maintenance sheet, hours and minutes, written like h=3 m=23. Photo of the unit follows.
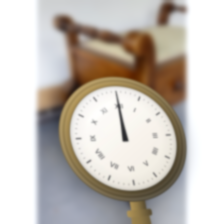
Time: h=12 m=0
